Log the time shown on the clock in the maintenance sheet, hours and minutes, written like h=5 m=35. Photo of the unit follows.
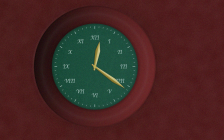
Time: h=12 m=21
